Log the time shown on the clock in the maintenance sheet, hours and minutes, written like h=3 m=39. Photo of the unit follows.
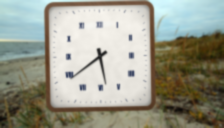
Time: h=5 m=39
